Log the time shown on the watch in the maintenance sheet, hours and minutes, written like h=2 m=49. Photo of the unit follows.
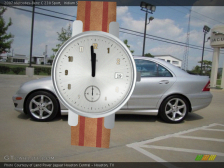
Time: h=11 m=59
